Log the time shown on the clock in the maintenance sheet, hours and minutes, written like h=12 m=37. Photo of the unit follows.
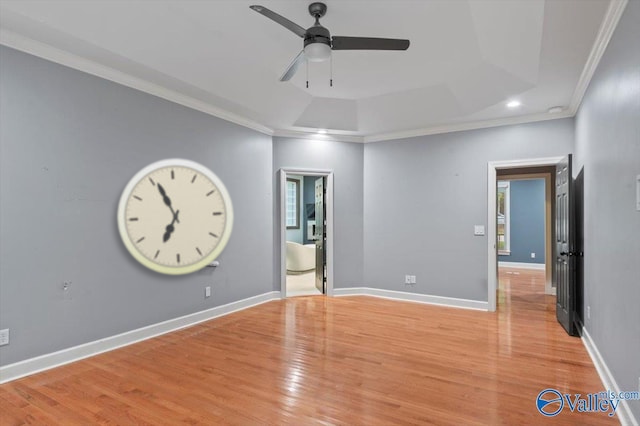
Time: h=6 m=56
